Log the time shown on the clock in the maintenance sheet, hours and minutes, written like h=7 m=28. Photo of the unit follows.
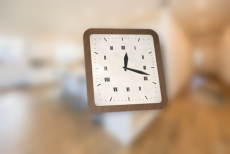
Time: h=12 m=18
